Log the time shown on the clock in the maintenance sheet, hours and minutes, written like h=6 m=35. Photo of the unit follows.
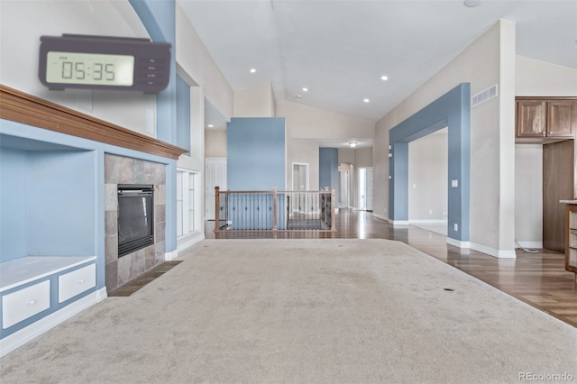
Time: h=5 m=35
